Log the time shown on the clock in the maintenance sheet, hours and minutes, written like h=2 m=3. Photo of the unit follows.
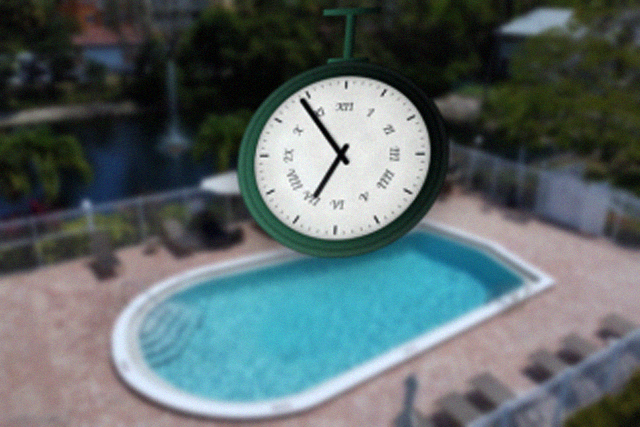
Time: h=6 m=54
